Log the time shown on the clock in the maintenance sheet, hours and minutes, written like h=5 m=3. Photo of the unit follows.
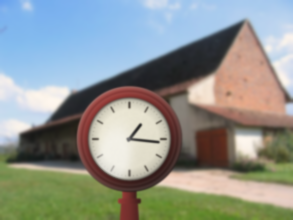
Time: h=1 m=16
